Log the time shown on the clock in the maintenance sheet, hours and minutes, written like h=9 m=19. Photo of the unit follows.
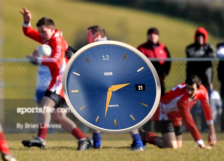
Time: h=2 m=33
